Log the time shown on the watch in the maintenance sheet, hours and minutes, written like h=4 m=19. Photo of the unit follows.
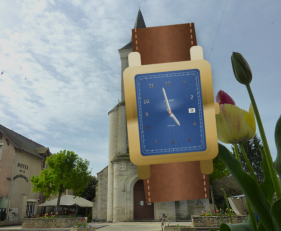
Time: h=4 m=58
